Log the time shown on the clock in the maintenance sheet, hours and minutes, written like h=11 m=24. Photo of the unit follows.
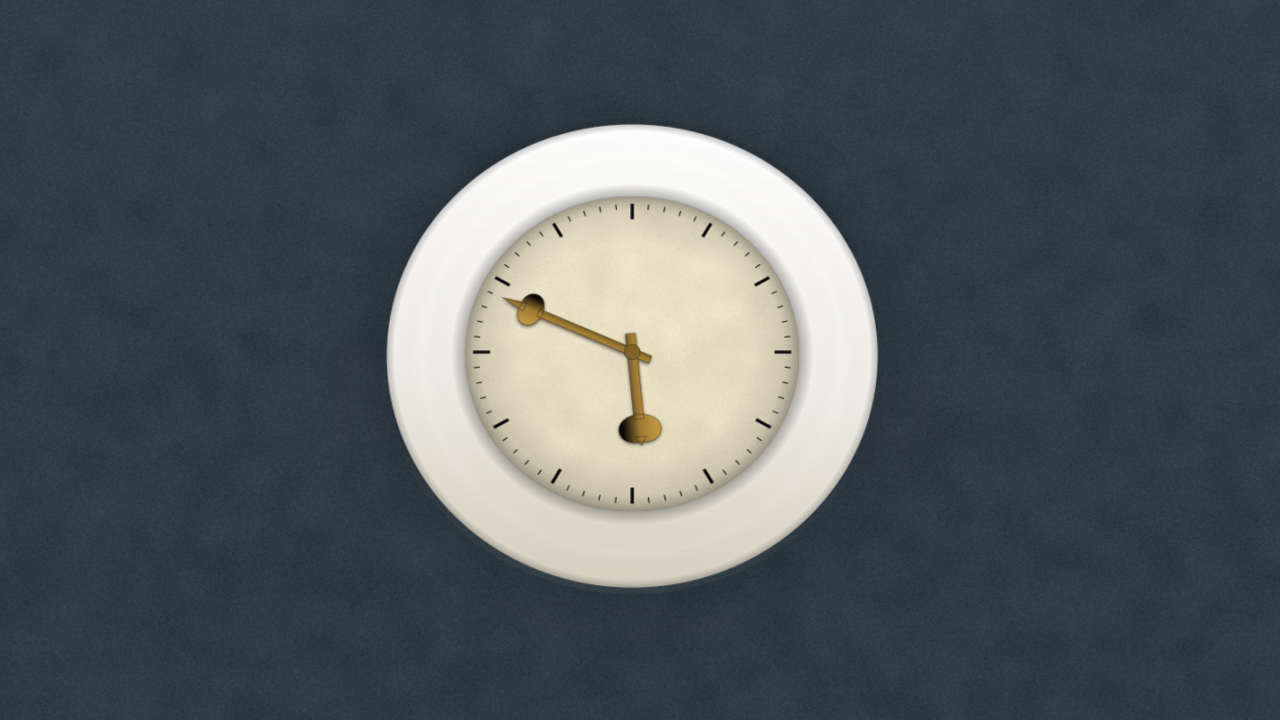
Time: h=5 m=49
